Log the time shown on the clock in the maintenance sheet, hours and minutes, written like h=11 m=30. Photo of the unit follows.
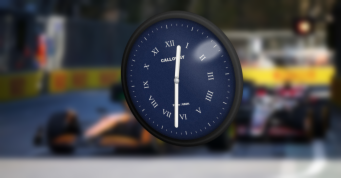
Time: h=12 m=32
